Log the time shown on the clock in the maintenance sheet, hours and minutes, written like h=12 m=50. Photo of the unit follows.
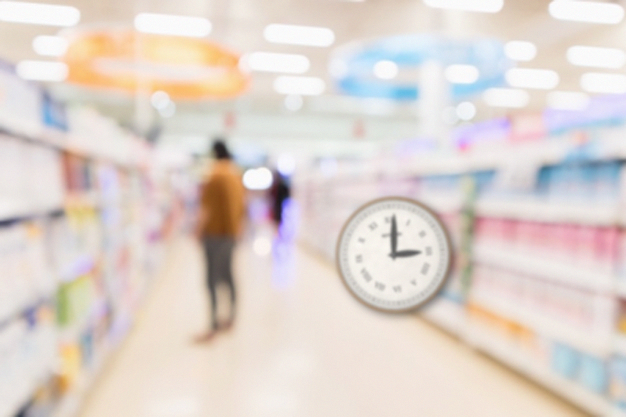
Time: h=3 m=1
